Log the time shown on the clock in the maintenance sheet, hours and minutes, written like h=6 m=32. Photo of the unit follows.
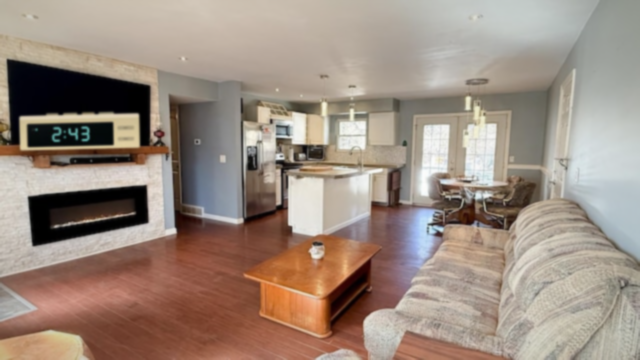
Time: h=2 m=43
